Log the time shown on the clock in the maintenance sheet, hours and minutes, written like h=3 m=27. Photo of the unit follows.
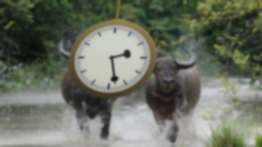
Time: h=2 m=28
